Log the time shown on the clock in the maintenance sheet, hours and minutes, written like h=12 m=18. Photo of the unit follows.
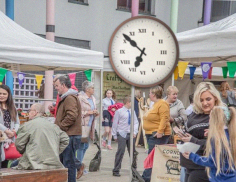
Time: h=6 m=52
